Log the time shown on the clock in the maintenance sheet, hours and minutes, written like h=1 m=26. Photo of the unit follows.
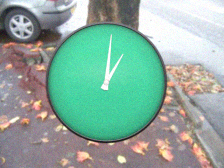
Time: h=1 m=1
